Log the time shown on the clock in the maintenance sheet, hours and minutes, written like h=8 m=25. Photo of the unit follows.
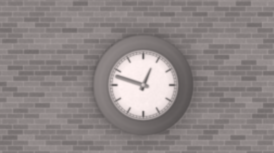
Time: h=12 m=48
